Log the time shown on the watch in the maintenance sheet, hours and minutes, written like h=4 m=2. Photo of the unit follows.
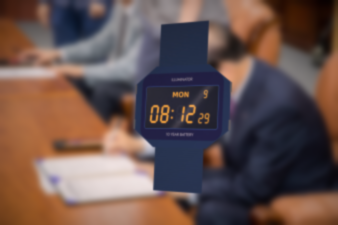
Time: h=8 m=12
